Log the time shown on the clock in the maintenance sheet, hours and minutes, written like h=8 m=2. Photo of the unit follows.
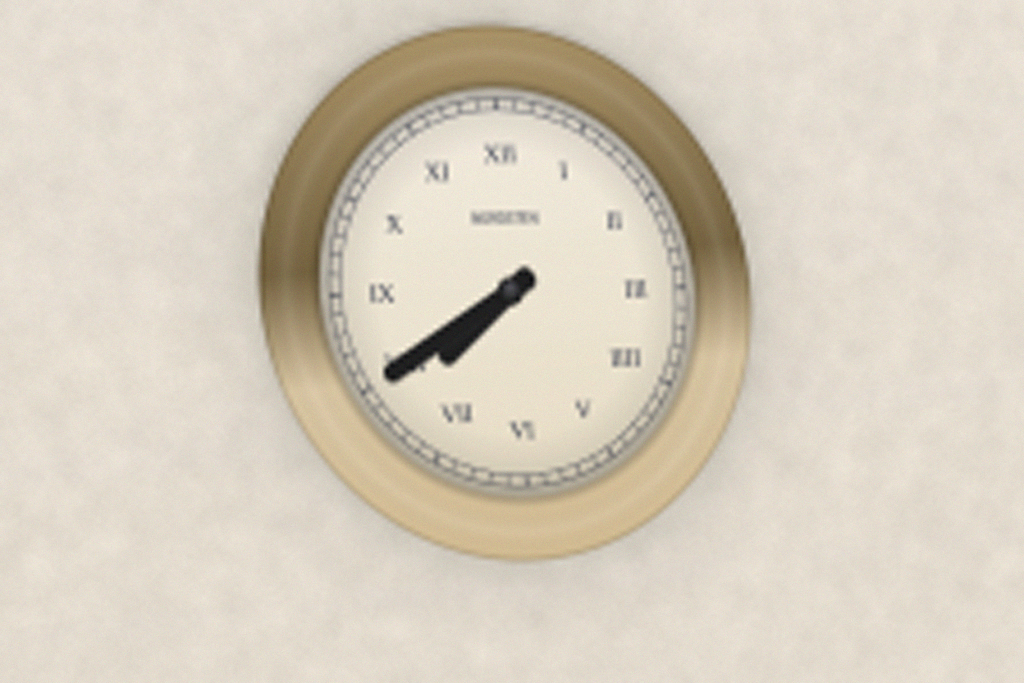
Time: h=7 m=40
